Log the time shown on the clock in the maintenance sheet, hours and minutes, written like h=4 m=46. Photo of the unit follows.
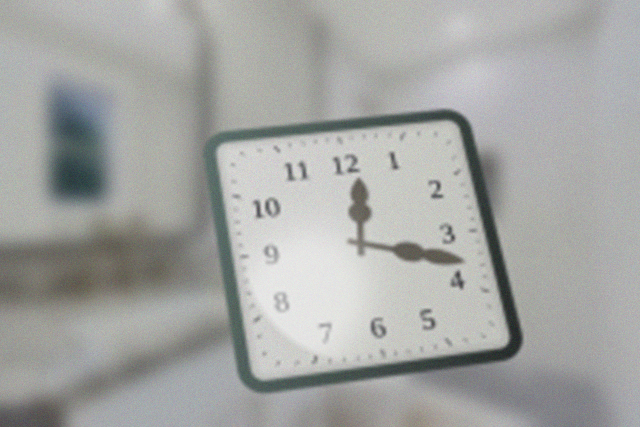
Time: h=12 m=18
